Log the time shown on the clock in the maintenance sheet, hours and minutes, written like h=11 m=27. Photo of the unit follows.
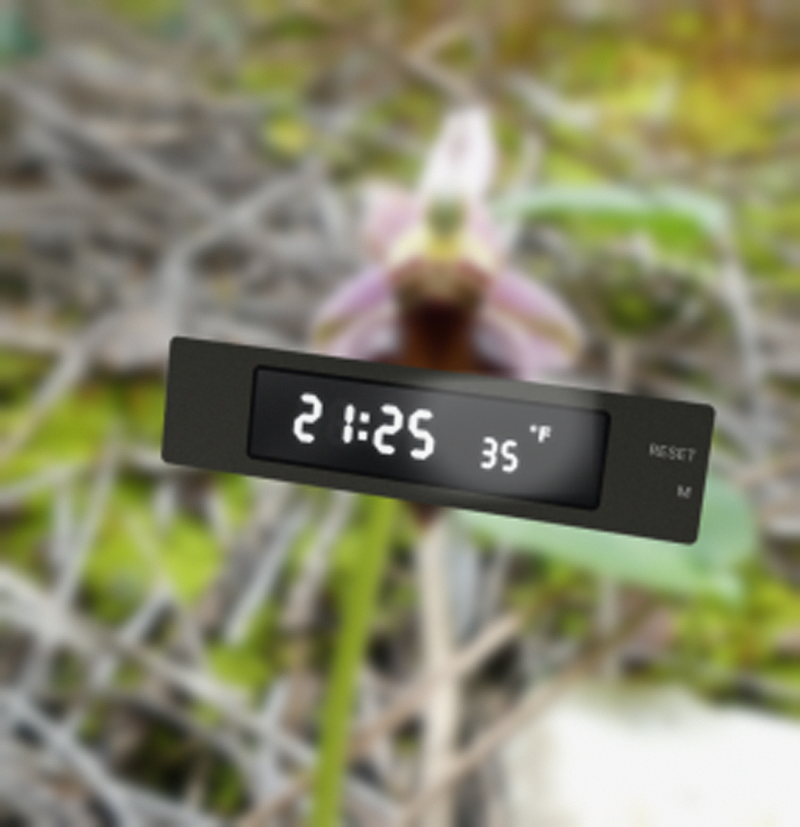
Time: h=21 m=25
